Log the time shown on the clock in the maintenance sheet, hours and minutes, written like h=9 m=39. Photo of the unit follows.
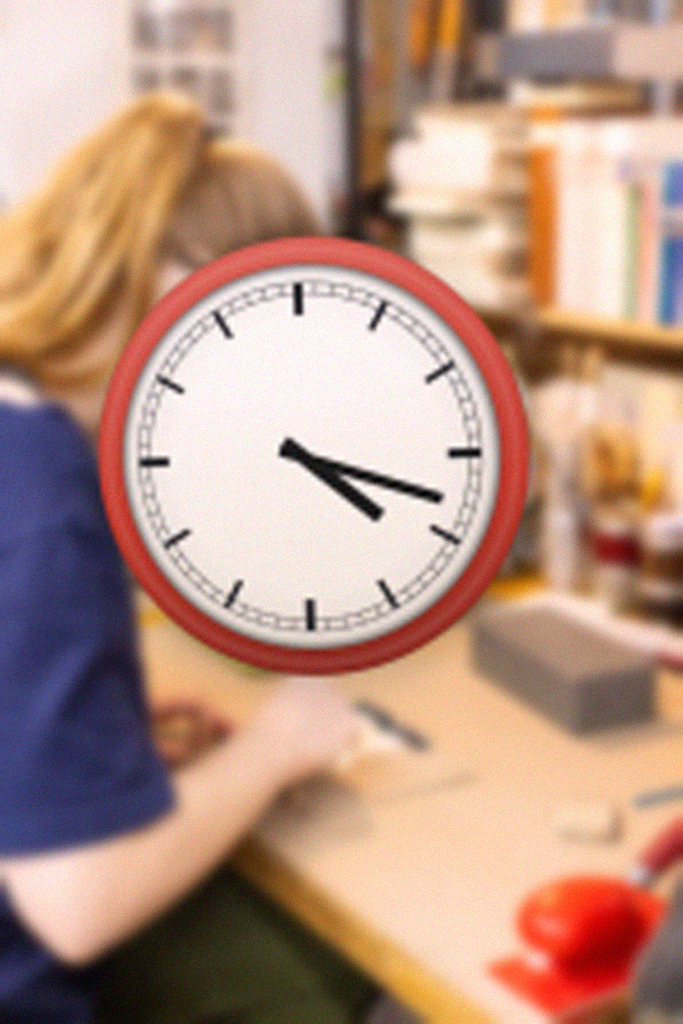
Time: h=4 m=18
